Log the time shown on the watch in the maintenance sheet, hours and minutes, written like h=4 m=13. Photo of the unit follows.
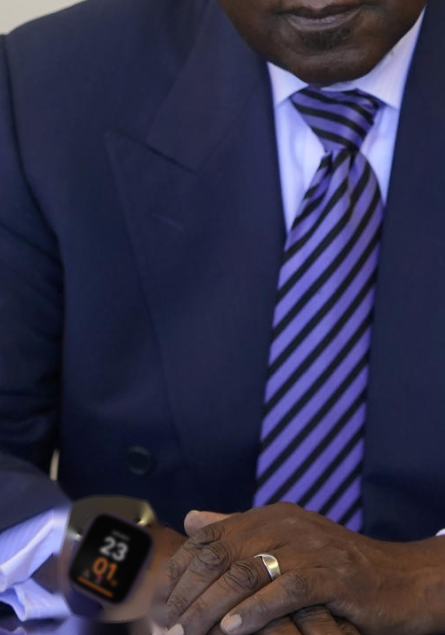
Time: h=23 m=1
